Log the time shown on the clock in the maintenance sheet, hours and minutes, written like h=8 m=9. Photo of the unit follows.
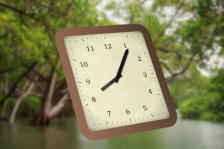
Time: h=8 m=6
